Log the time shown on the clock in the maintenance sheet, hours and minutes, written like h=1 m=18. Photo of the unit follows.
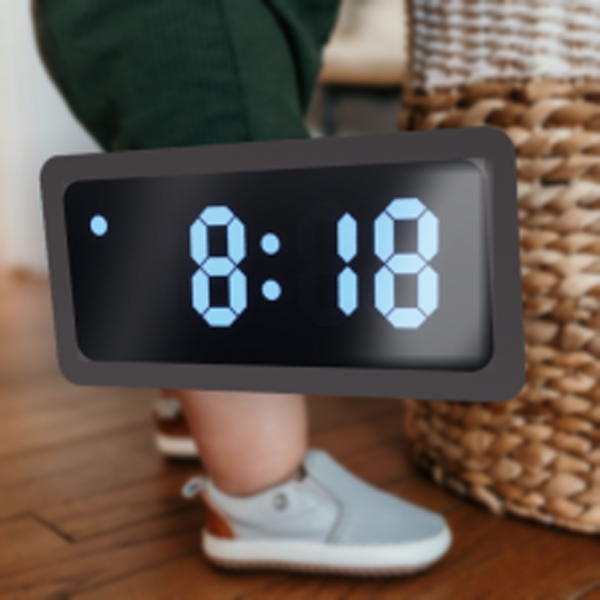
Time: h=8 m=18
